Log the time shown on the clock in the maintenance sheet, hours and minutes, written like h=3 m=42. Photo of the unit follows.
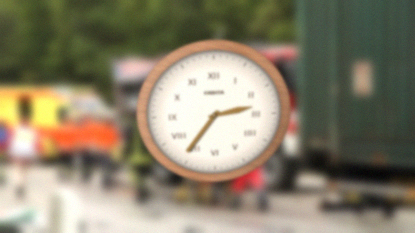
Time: h=2 m=36
